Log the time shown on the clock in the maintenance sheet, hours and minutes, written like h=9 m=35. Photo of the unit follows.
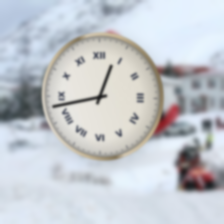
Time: h=12 m=43
